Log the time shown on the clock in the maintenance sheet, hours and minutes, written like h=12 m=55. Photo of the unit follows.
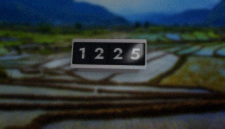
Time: h=12 m=25
